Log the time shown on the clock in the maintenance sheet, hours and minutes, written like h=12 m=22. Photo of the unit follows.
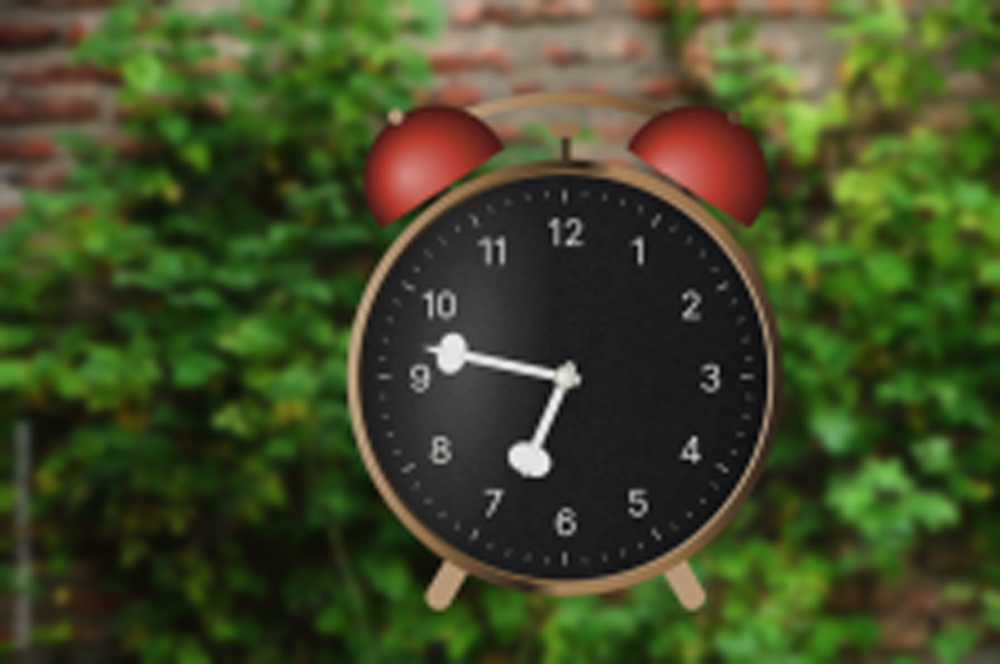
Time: h=6 m=47
